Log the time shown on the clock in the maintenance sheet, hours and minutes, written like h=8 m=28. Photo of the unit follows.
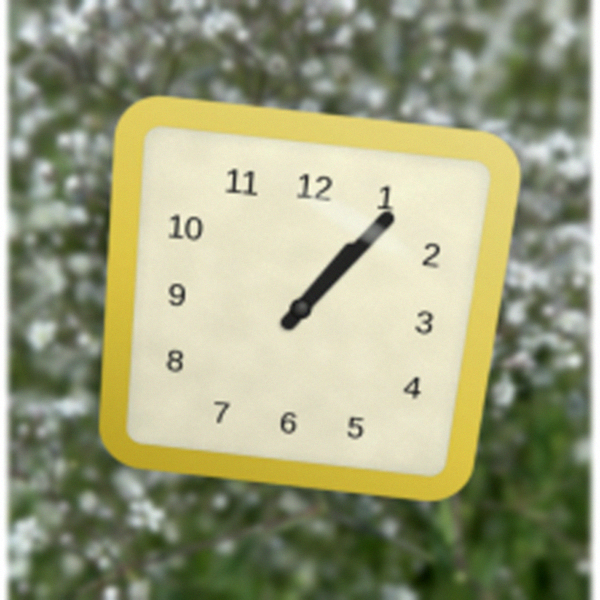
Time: h=1 m=6
